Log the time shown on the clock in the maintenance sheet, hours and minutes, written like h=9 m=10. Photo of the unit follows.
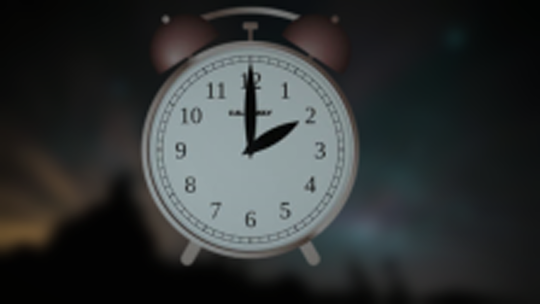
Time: h=2 m=0
